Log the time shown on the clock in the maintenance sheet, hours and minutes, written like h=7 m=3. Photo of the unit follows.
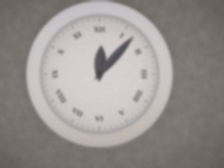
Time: h=12 m=7
